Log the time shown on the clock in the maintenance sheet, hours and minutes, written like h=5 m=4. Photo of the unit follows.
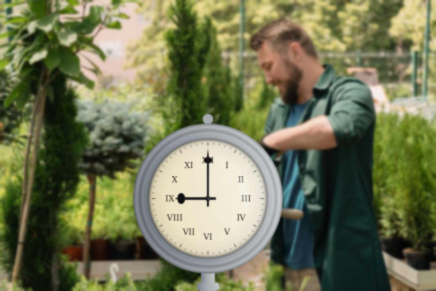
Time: h=9 m=0
